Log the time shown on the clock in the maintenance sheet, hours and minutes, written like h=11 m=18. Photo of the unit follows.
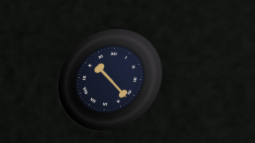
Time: h=10 m=22
